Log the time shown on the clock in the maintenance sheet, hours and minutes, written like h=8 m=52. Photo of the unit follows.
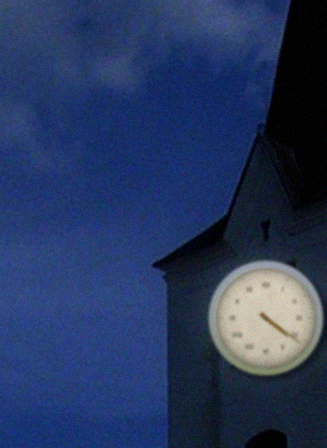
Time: h=4 m=21
